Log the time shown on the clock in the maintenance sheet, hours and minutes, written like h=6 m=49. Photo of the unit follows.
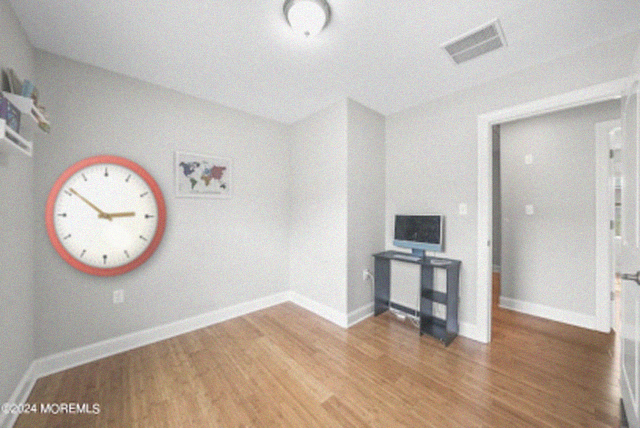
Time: h=2 m=51
